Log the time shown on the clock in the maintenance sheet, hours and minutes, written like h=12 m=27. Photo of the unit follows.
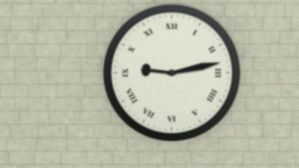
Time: h=9 m=13
